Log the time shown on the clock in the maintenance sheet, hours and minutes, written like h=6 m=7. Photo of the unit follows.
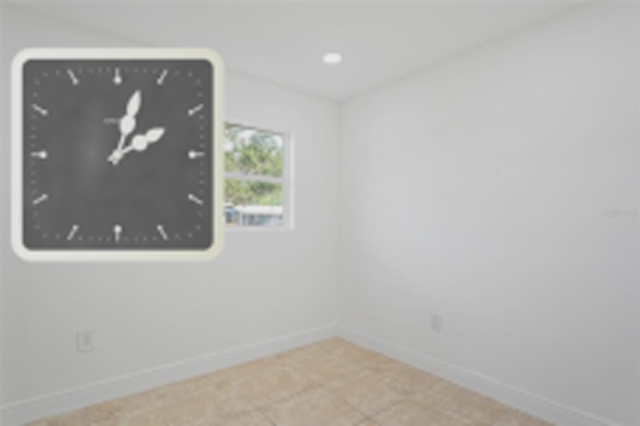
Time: h=2 m=3
